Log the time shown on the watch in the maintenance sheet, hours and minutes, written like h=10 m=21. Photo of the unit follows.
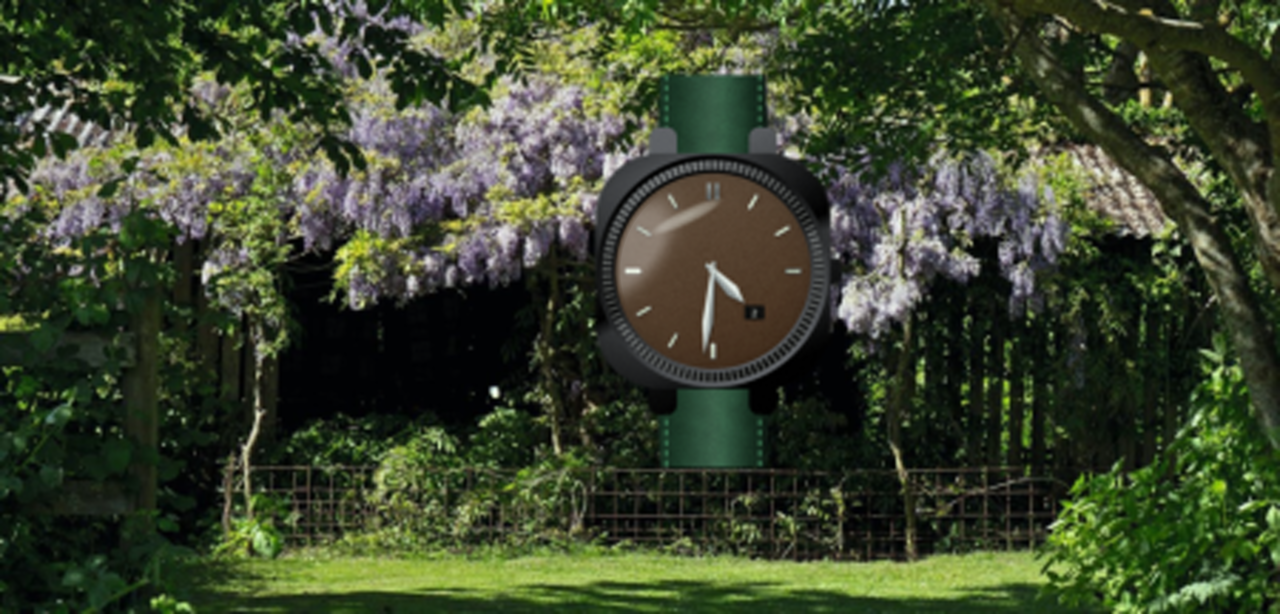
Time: h=4 m=31
